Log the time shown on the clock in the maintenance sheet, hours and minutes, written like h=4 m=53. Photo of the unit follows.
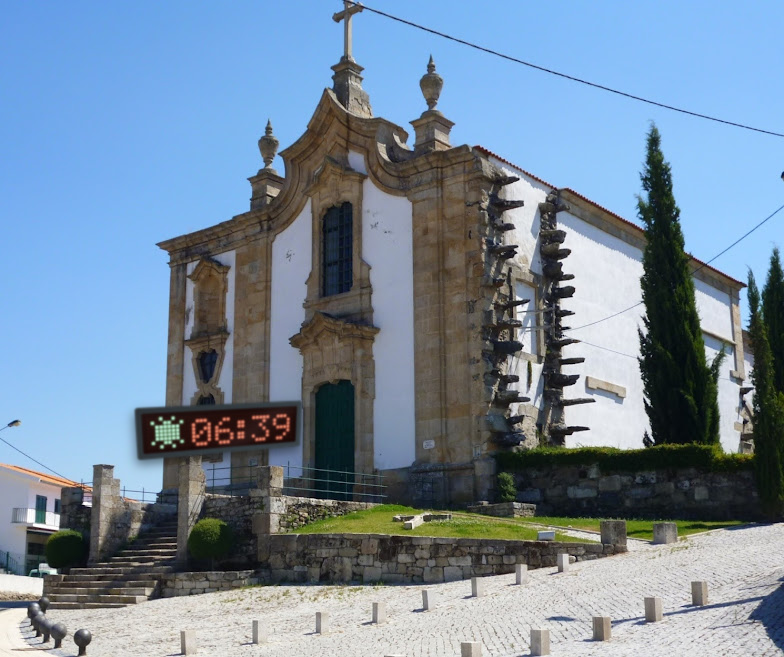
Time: h=6 m=39
